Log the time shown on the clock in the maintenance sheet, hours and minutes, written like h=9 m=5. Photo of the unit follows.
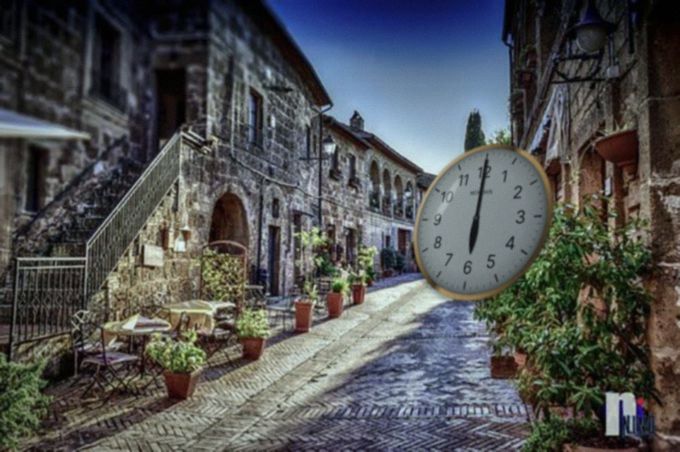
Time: h=6 m=0
